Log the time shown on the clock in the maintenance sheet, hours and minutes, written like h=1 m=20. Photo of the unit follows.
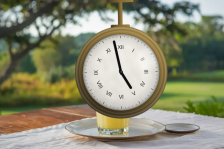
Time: h=4 m=58
